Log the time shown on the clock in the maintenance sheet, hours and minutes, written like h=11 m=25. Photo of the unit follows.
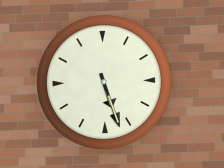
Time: h=5 m=27
